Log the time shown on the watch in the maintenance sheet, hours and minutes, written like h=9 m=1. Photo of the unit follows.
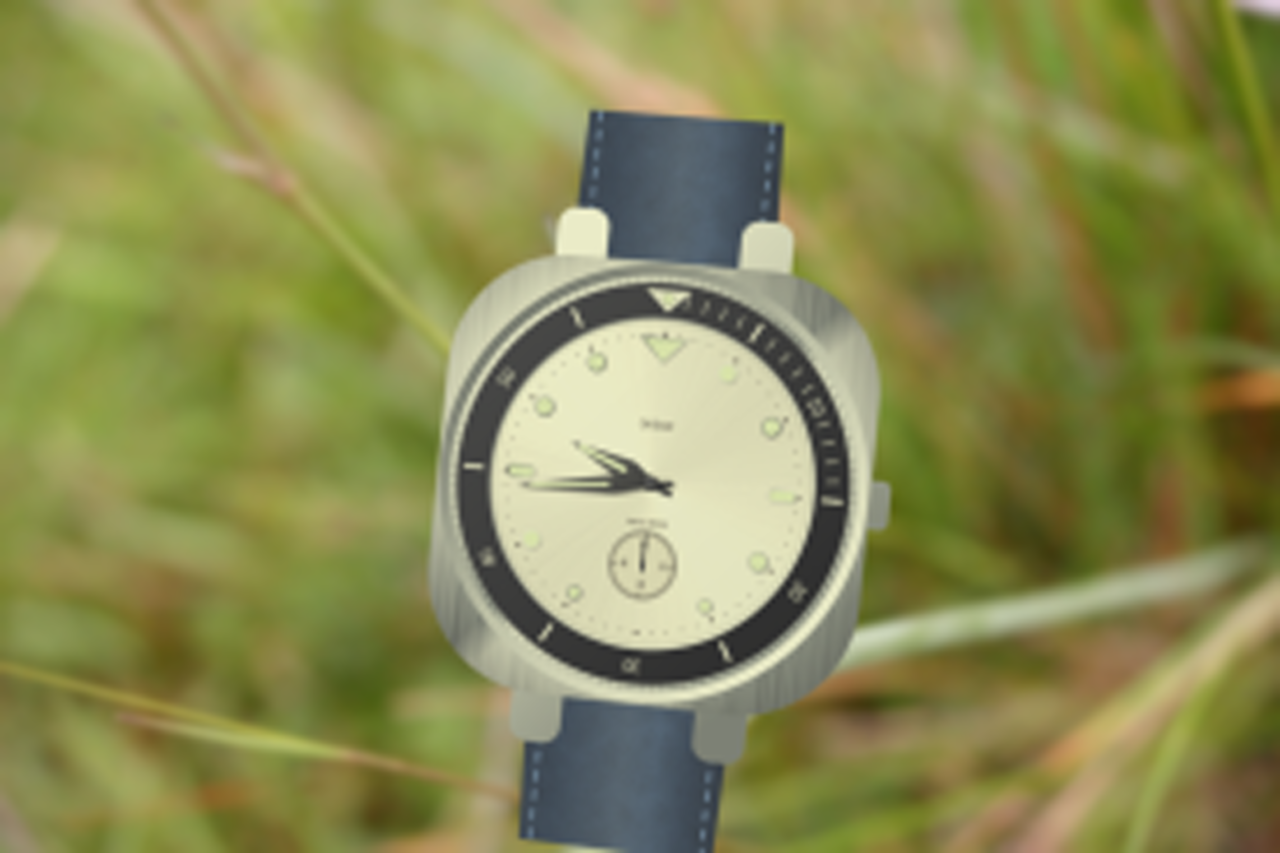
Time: h=9 m=44
